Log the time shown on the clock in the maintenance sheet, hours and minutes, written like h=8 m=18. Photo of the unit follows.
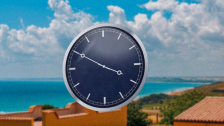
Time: h=3 m=50
